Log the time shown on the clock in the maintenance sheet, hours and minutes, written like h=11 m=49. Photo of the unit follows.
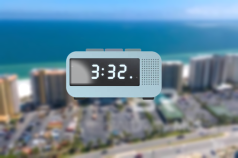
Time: h=3 m=32
